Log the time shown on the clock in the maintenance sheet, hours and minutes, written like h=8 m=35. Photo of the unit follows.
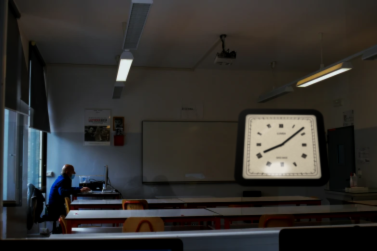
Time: h=8 m=8
